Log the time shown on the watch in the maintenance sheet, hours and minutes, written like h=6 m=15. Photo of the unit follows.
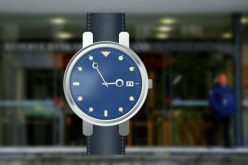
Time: h=2 m=55
